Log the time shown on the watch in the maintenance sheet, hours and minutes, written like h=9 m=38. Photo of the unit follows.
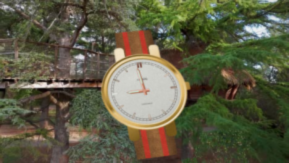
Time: h=8 m=59
